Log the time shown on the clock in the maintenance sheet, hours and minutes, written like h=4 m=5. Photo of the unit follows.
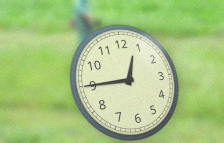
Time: h=12 m=45
